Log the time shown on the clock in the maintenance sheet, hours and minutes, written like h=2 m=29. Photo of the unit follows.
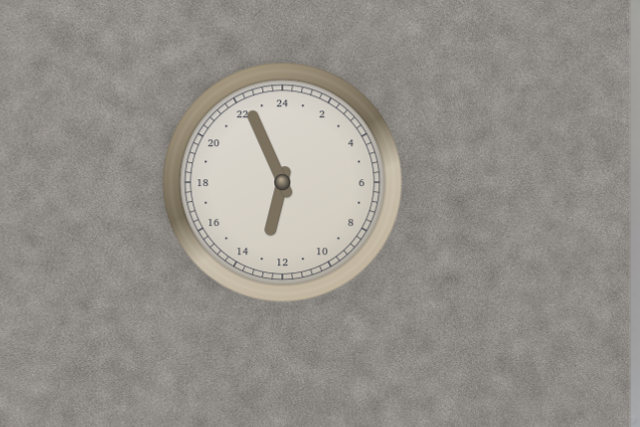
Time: h=12 m=56
